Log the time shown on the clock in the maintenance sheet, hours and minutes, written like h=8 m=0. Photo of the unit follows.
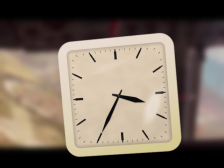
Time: h=3 m=35
